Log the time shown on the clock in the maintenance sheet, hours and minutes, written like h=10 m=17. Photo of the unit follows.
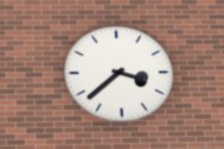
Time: h=3 m=38
